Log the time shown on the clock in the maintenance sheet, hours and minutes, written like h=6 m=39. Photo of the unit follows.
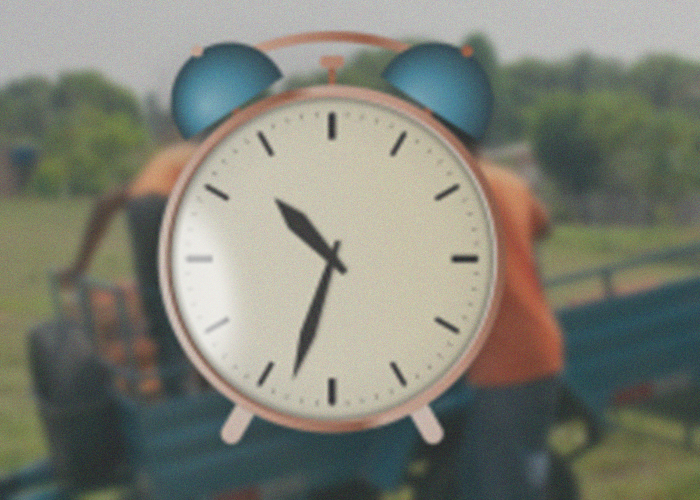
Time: h=10 m=33
